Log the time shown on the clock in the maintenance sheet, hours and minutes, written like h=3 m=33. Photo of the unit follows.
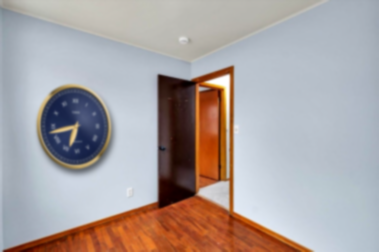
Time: h=6 m=43
